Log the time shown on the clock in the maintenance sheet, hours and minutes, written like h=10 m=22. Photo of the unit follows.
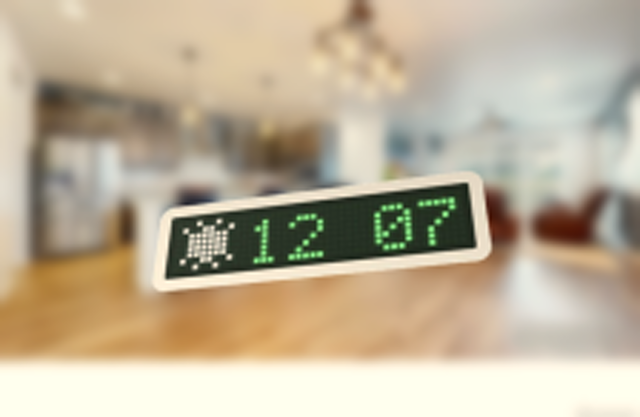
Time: h=12 m=7
